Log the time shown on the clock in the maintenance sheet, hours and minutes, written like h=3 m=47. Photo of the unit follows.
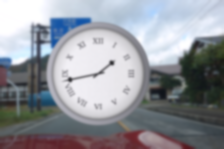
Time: h=1 m=43
